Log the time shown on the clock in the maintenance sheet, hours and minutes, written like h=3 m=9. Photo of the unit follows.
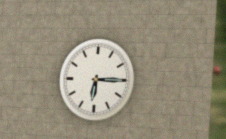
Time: h=6 m=15
